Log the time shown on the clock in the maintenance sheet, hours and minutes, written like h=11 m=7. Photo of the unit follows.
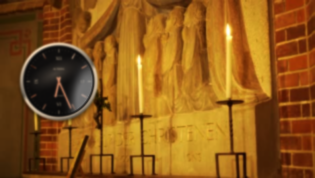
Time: h=6 m=26
